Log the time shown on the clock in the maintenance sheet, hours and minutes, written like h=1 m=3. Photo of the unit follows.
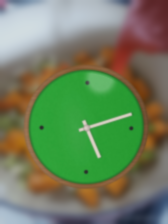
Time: h=5 m=12
